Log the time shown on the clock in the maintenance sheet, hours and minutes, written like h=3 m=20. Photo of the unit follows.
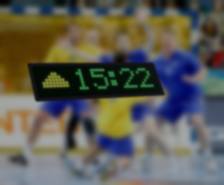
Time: h=15 m=22
